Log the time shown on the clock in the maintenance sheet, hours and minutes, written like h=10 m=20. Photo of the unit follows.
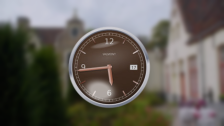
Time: h=5 m=44
